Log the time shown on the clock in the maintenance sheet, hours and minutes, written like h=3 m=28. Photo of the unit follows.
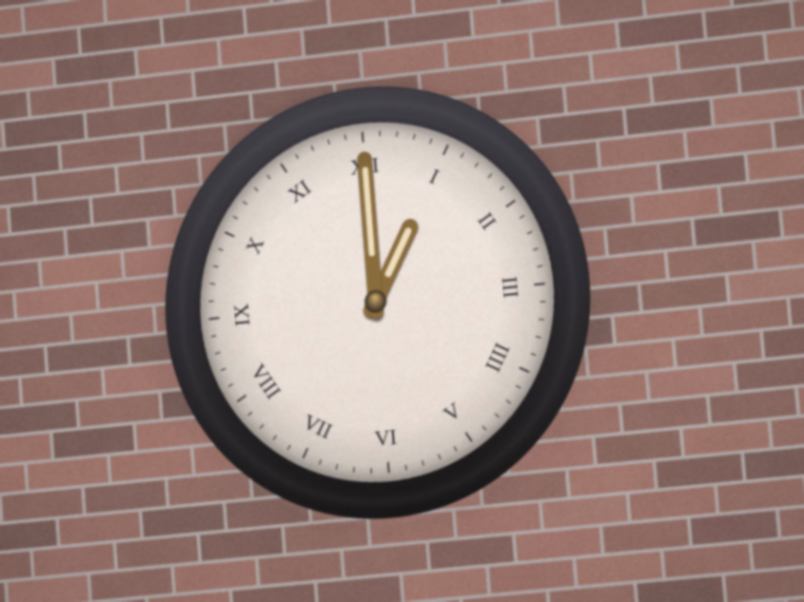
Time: h=1 m=0
